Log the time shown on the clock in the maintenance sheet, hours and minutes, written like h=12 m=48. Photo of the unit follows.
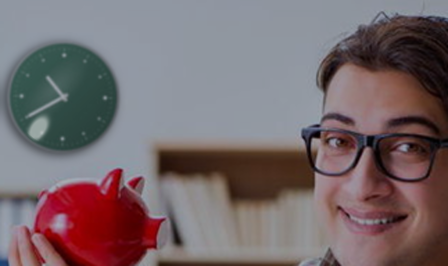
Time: h=10 m=40
